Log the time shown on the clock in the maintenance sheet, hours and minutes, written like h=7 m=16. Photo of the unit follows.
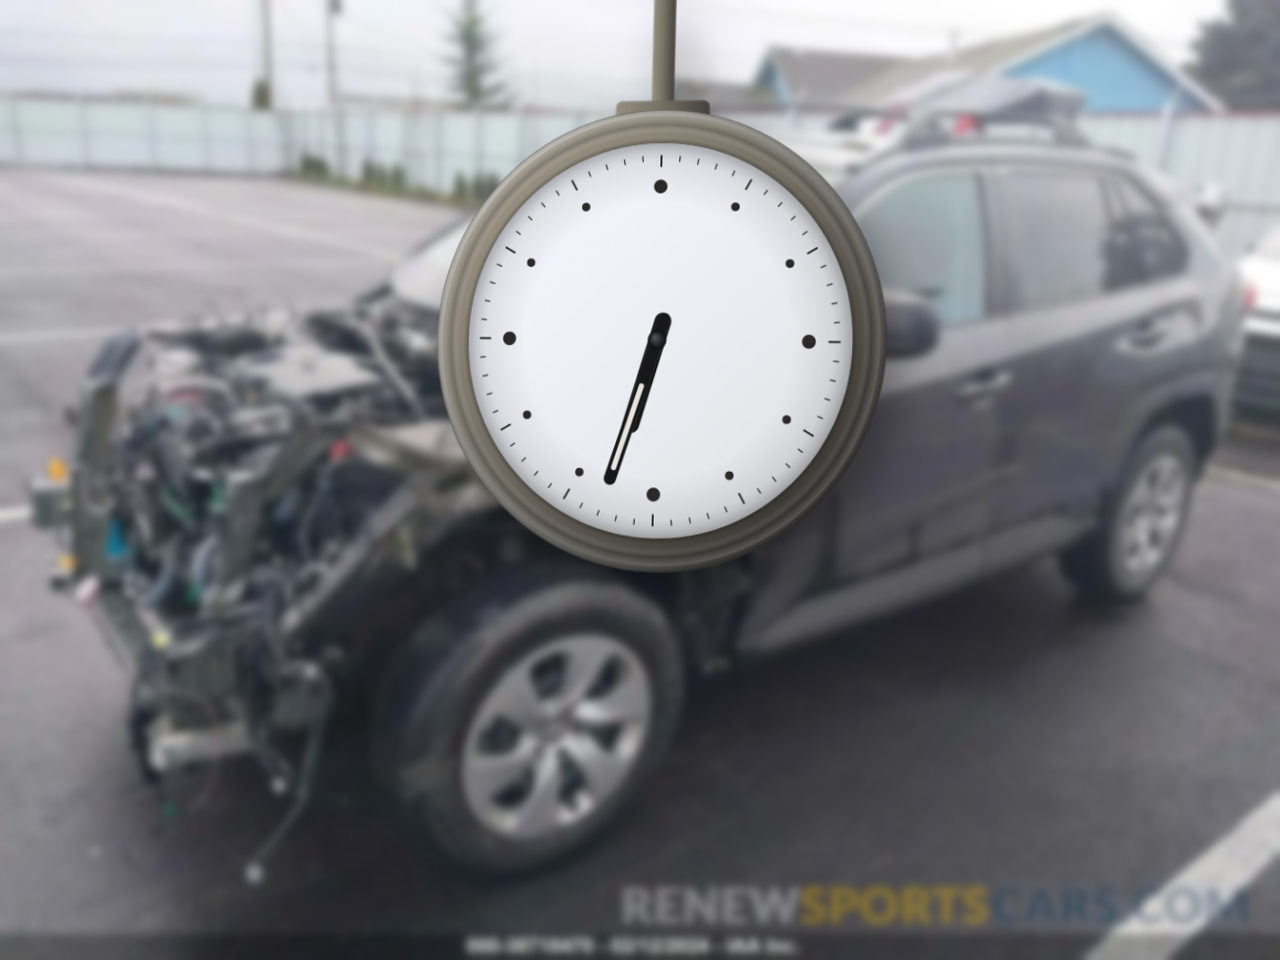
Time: h=6 m=33
